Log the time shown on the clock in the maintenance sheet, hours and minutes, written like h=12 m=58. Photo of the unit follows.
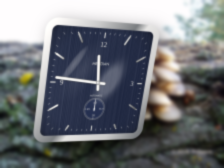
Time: h=11 m=46
